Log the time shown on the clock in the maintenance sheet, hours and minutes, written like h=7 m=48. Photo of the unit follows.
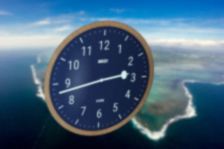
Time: h=2 m=43
